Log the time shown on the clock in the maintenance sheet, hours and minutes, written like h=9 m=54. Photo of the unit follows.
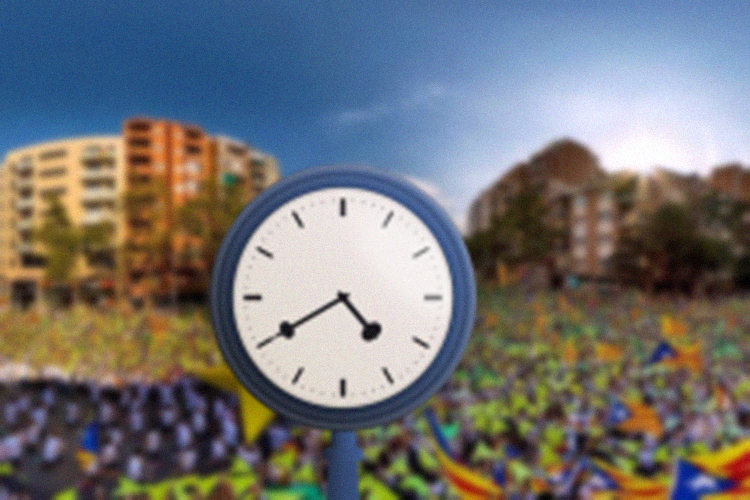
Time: h=4 m=40
